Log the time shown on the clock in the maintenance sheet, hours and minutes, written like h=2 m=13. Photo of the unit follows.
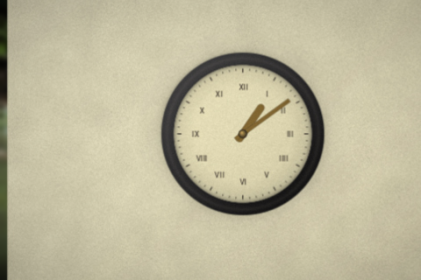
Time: h=1 m=9
